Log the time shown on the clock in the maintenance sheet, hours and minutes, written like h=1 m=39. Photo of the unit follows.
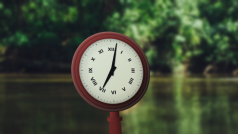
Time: h=7 m=2
